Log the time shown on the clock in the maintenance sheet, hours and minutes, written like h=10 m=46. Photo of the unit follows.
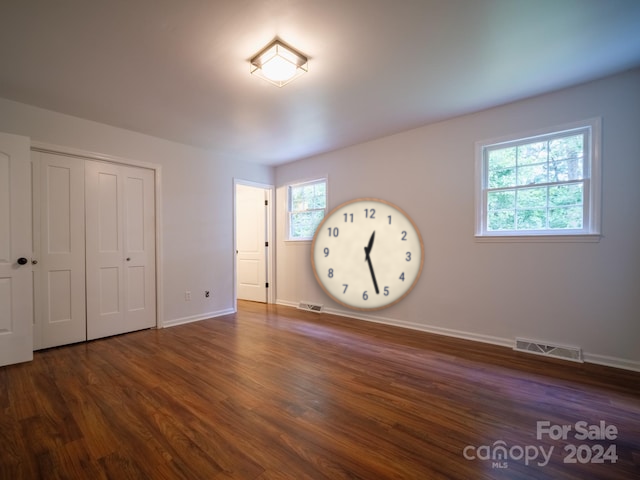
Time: h=12 m=27
